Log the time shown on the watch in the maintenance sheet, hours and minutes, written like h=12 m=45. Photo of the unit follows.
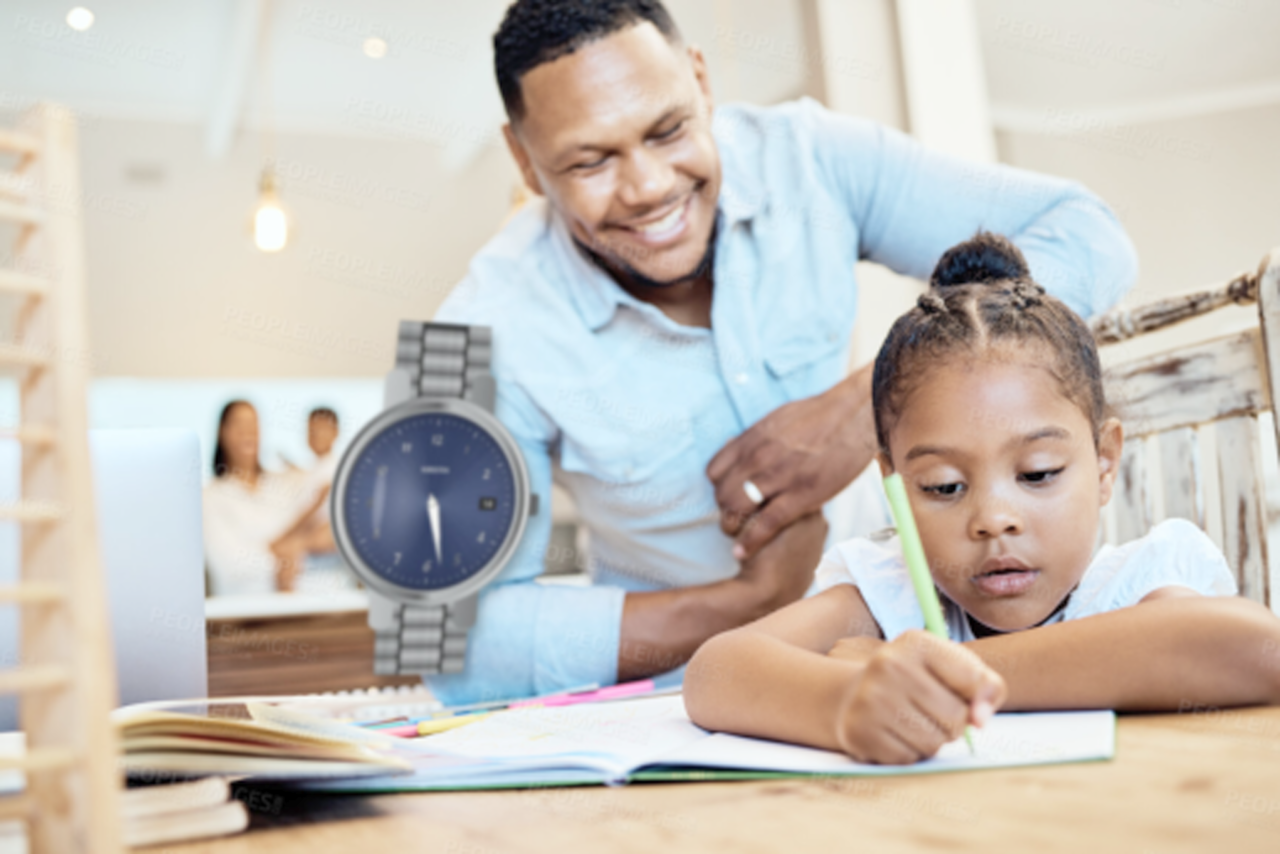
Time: h=5 m=28
